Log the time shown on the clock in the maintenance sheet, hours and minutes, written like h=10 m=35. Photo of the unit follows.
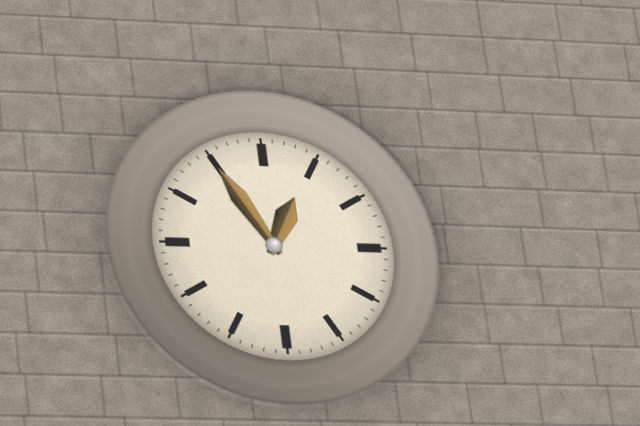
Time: h=12 m=55
